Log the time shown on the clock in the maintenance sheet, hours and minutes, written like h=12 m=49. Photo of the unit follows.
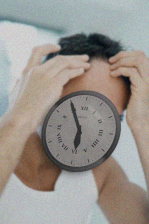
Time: h=5 m=55
